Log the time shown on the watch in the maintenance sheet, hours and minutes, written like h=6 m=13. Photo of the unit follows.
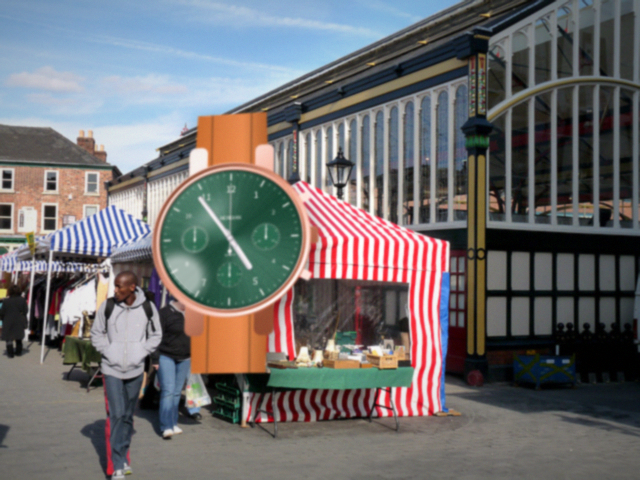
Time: h=4 m=54
